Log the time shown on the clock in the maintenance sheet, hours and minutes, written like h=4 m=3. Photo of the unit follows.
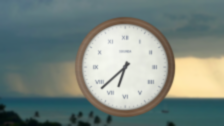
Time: h=6 m=38
